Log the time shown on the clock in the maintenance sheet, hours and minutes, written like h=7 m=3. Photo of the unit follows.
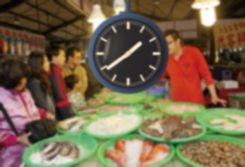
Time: h=1 m=39
